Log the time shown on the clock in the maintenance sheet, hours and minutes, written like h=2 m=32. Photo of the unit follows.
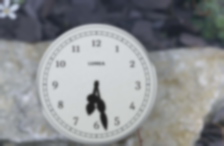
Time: h=6 m=28
